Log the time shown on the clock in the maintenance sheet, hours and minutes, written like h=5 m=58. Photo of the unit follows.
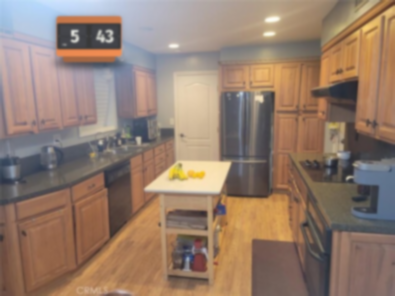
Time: h=5 m=43
